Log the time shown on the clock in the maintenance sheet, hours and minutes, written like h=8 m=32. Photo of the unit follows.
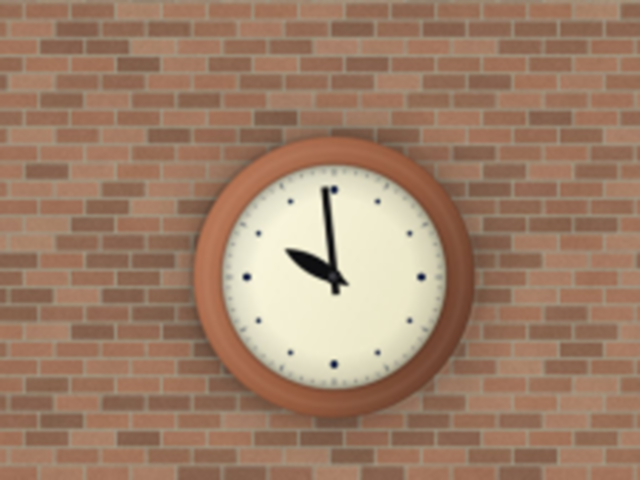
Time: h=9 m=59
